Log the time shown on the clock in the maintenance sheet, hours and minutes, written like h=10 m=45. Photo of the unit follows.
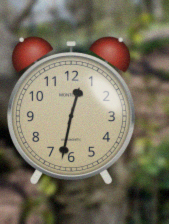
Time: h=12 m=32
